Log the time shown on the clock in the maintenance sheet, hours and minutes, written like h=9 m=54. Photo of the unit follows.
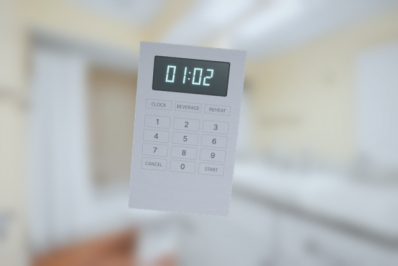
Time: h=1 m=2
